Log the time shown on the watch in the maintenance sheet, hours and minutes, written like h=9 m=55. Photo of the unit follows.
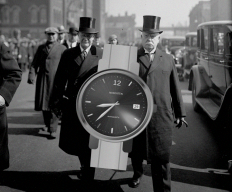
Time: h=8 m=37
